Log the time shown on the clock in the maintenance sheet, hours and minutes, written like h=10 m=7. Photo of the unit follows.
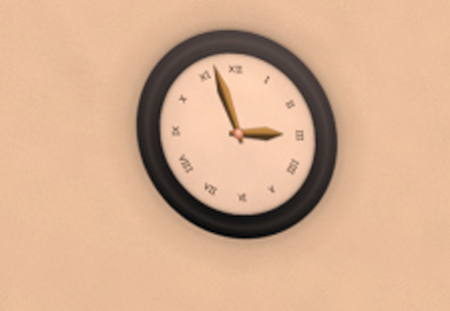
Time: h=2 m=57
